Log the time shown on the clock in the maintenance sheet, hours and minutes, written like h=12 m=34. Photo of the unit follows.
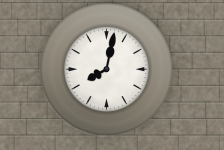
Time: h=8 m=2
